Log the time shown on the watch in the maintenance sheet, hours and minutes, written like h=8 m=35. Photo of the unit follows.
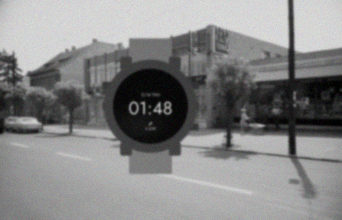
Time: h=1 m=48
